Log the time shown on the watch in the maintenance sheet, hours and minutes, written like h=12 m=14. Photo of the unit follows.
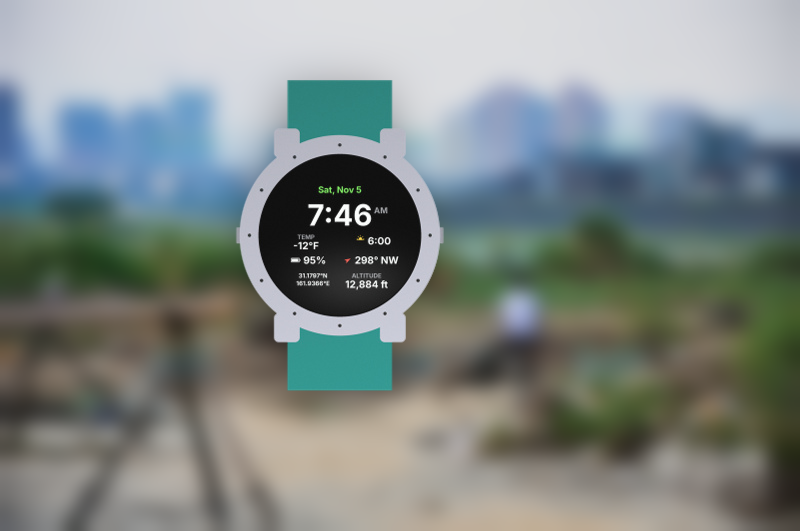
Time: h=7 m=46
